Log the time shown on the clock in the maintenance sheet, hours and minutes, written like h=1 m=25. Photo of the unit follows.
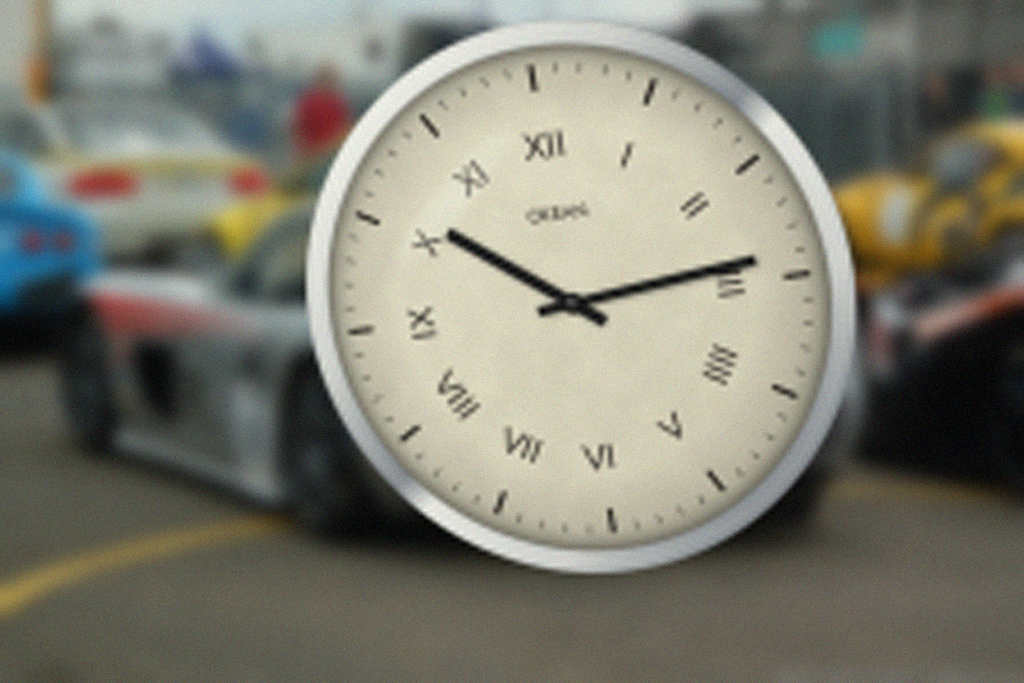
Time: h=10 m=14
